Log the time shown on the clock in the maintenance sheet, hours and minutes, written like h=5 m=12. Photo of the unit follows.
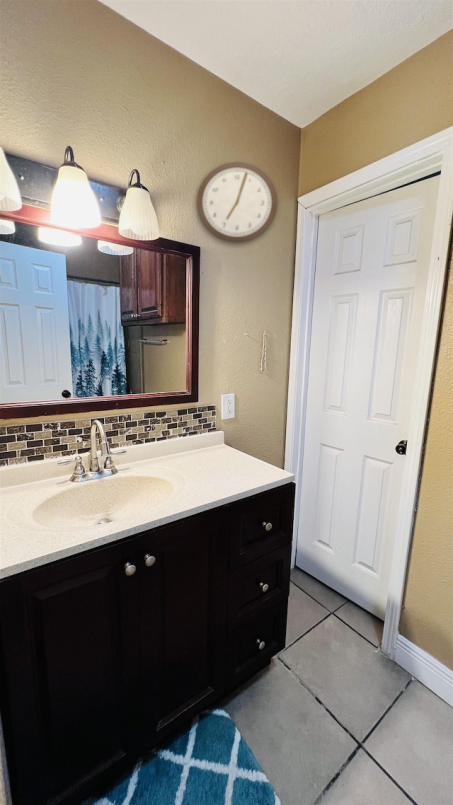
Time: h=7 m=3
